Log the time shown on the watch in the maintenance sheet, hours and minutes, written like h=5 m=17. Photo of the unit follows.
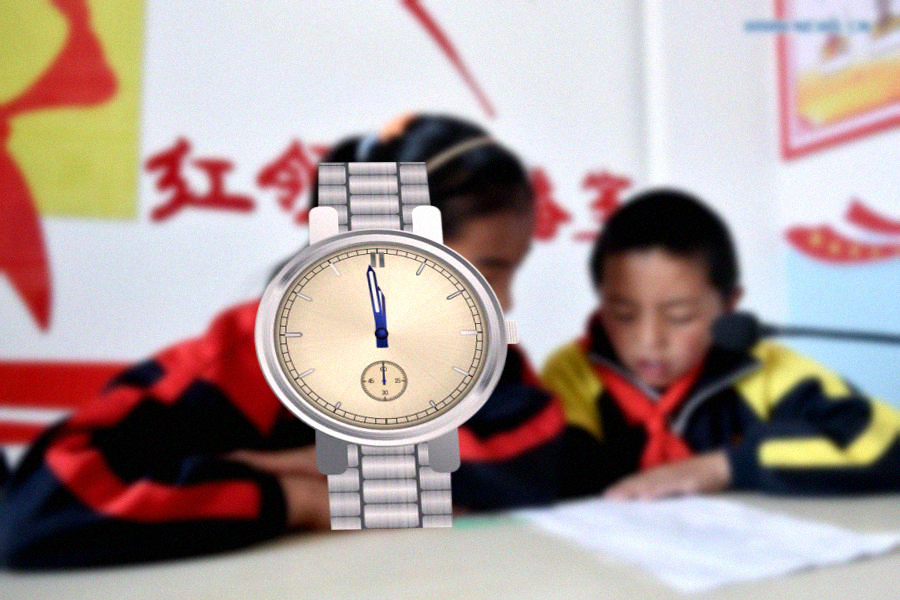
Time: h=11 m=59
